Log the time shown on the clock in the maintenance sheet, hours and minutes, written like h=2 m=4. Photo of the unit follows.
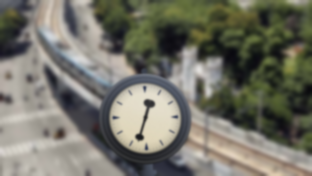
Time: h=12 m=33
